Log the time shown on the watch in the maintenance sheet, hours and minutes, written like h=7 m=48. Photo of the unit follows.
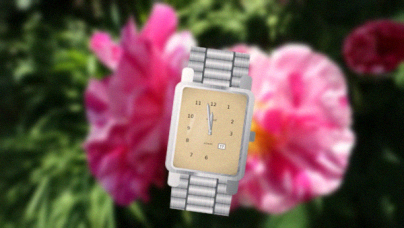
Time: h=11 m=58
